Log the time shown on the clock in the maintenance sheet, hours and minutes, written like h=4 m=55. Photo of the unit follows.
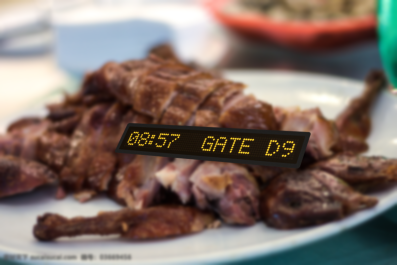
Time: h=8 m=57
